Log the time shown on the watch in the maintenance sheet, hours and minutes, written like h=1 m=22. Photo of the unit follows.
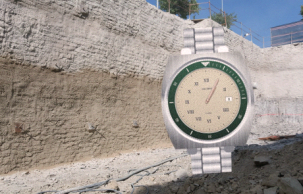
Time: h=1 m=5
